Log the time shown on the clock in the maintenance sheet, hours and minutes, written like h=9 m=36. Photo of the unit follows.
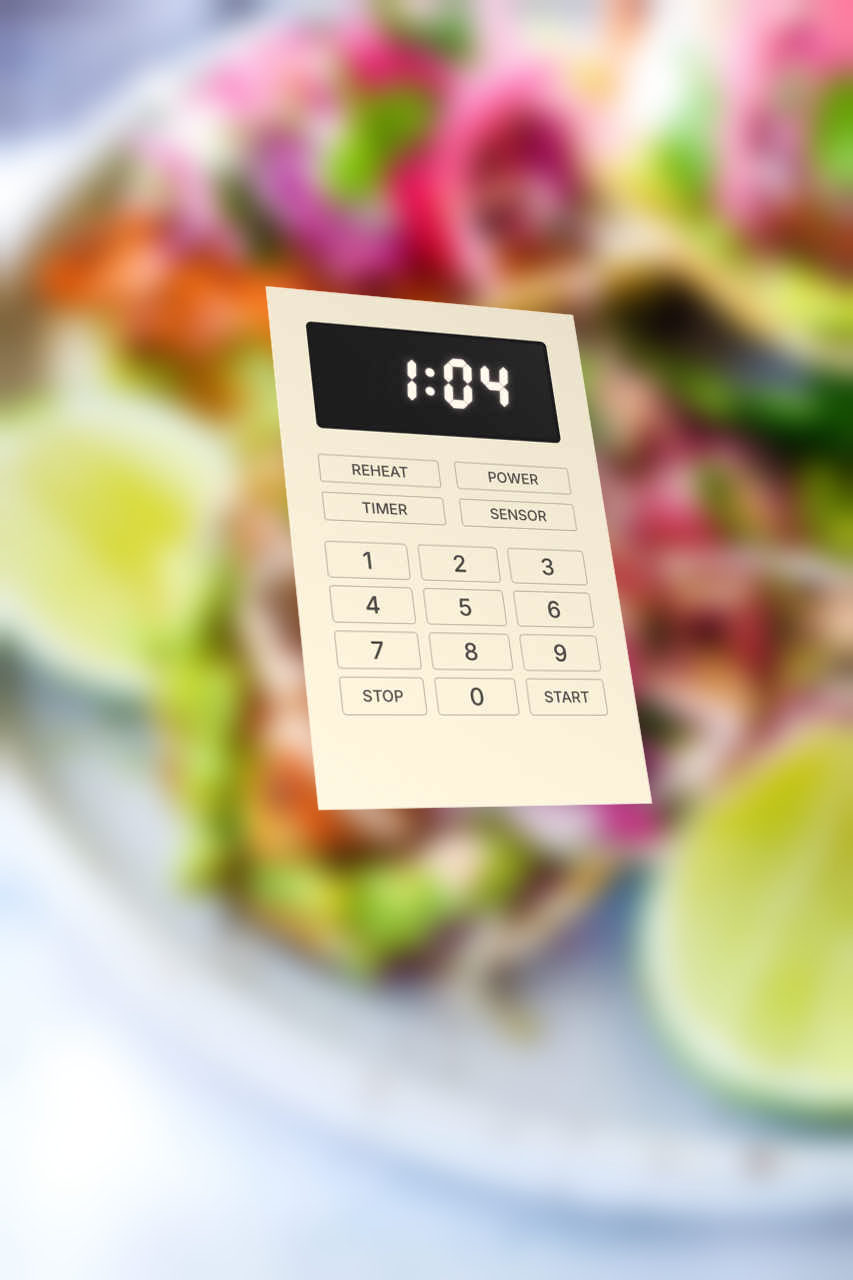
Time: h=1 m=4
